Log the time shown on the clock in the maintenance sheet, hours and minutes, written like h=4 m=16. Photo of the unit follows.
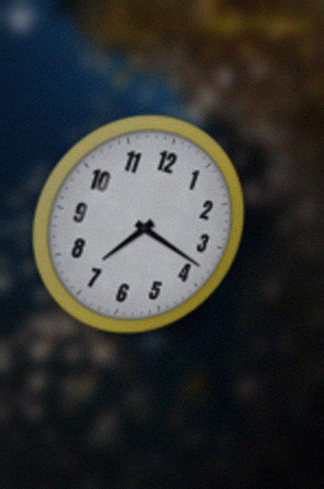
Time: h=7 m=18
